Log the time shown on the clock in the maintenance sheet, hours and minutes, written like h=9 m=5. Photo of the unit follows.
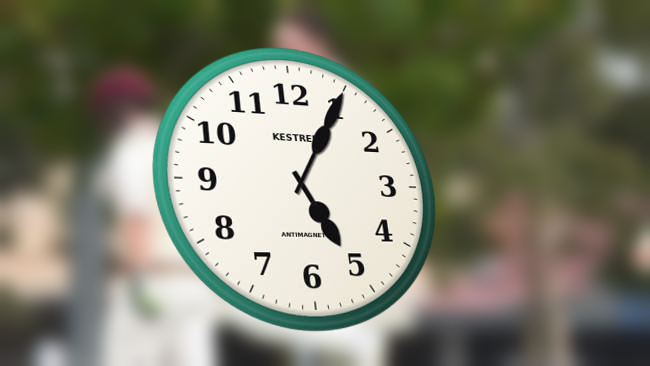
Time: h=5 m=5
